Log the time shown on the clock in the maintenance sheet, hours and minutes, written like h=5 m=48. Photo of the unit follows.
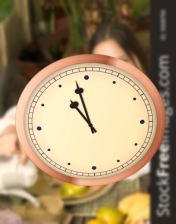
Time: h=10 m=58
